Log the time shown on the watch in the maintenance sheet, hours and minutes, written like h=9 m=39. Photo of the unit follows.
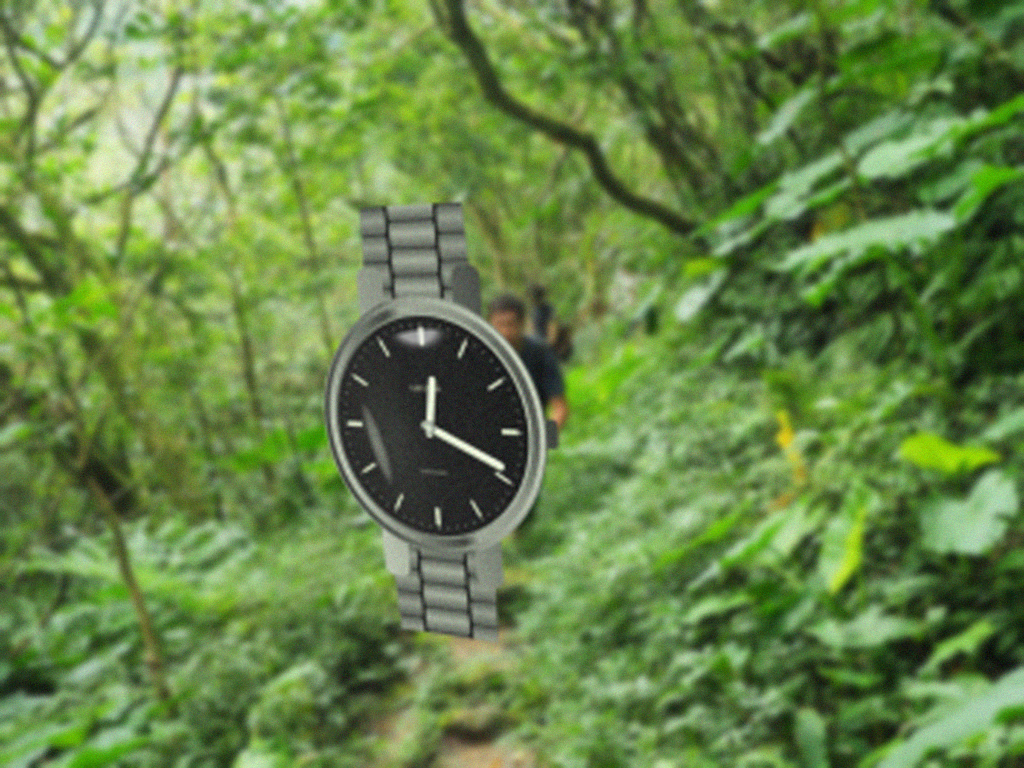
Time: h=12 m=19
